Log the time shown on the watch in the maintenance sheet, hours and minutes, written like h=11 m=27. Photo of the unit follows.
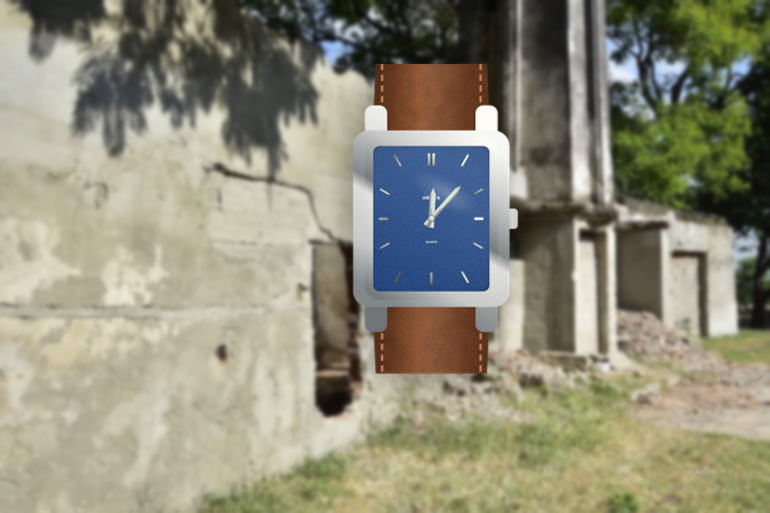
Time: h=12 m=7
